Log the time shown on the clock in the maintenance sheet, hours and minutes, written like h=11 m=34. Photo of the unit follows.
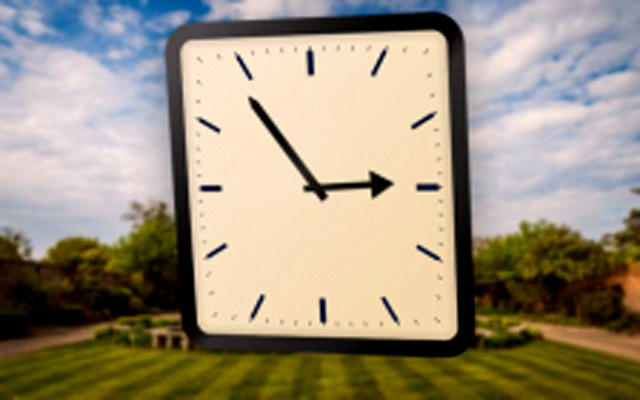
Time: h=2 m=54
